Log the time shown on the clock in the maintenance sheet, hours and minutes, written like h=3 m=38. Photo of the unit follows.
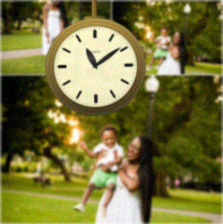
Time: h=11 m=9
